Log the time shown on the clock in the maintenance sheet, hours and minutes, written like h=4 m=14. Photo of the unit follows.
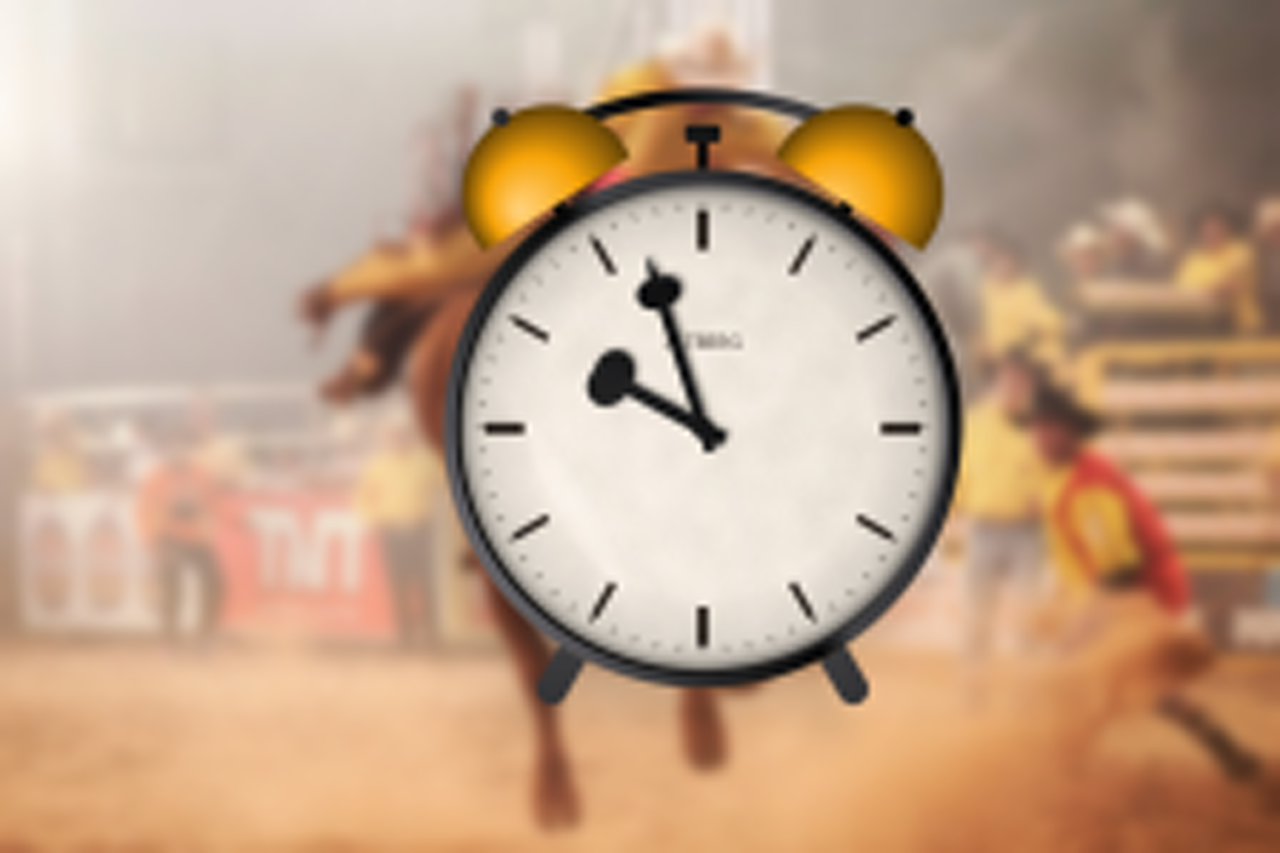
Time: h=9 m=57
